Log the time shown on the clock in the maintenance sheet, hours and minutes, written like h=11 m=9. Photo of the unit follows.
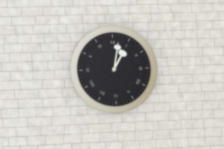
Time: h=1 m=2
